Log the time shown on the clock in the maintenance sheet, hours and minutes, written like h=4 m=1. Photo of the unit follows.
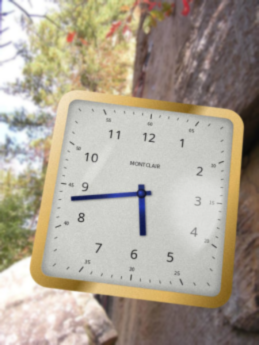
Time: h=5 m=43
